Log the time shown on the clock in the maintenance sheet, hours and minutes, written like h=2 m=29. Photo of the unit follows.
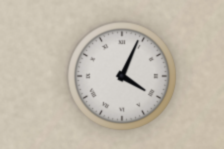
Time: h=4 m=4
